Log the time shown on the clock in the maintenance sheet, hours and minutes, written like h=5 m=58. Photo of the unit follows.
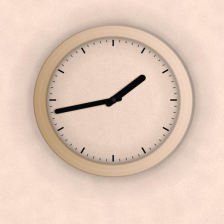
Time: h=1 m=43
